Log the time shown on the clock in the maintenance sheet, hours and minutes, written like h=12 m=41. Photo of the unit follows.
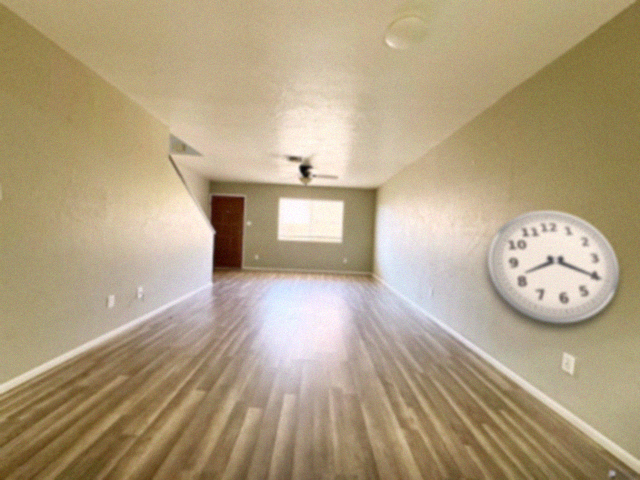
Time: h=8 m=20
